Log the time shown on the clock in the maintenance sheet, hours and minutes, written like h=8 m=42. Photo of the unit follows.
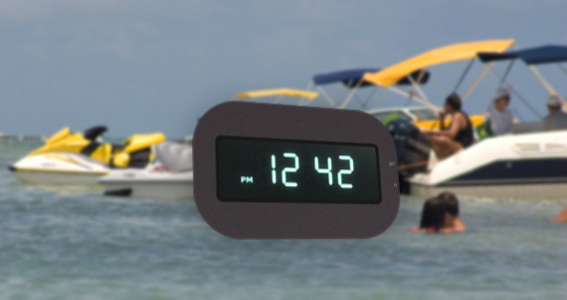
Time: h=12 m=42
